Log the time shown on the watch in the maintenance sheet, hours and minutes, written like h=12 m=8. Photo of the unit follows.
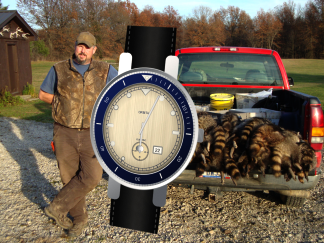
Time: h=6 m=4
